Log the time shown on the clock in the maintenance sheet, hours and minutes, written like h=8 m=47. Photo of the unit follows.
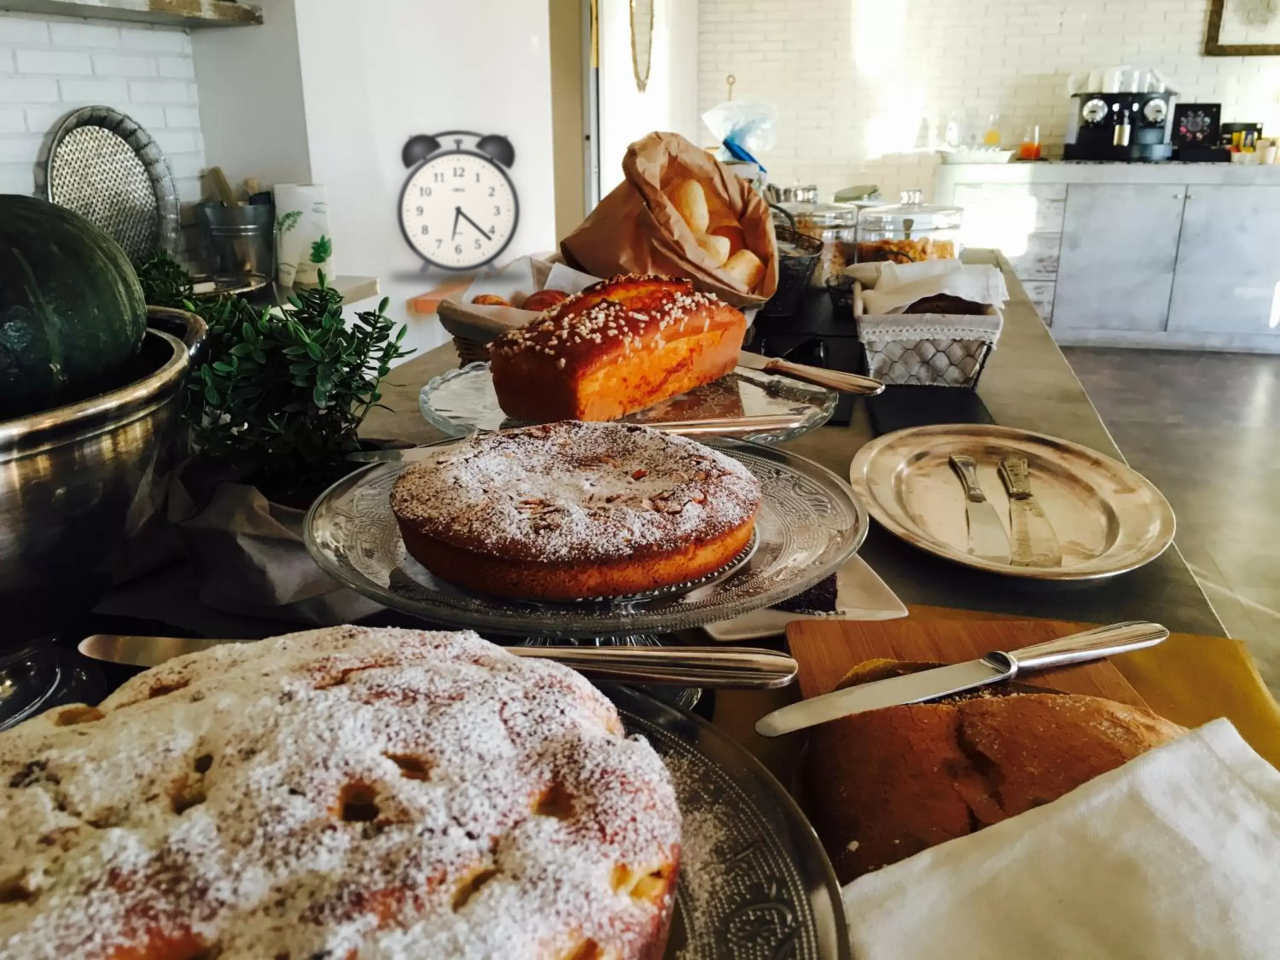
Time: h=6 m=22
